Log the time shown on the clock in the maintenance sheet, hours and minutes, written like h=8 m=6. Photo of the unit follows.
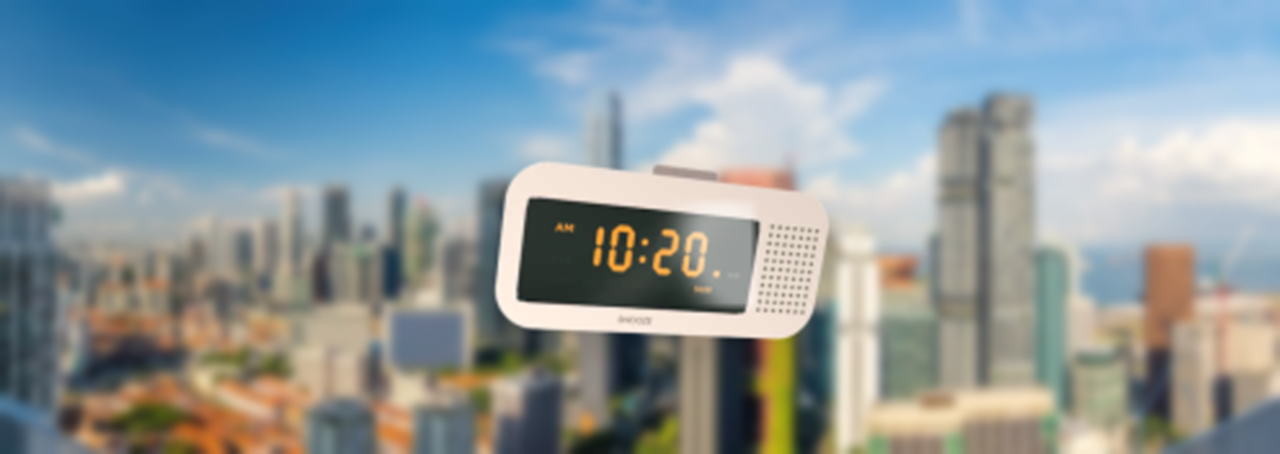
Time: h=10 m=20
